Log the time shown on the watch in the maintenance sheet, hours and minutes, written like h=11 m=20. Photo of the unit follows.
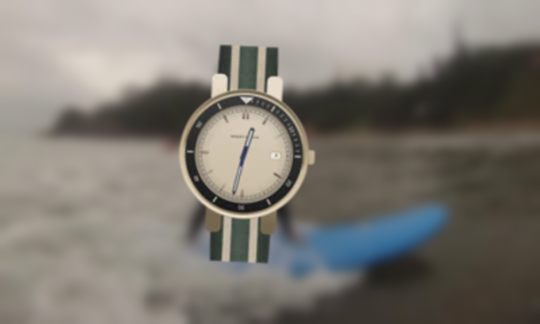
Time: h=12 m=32
